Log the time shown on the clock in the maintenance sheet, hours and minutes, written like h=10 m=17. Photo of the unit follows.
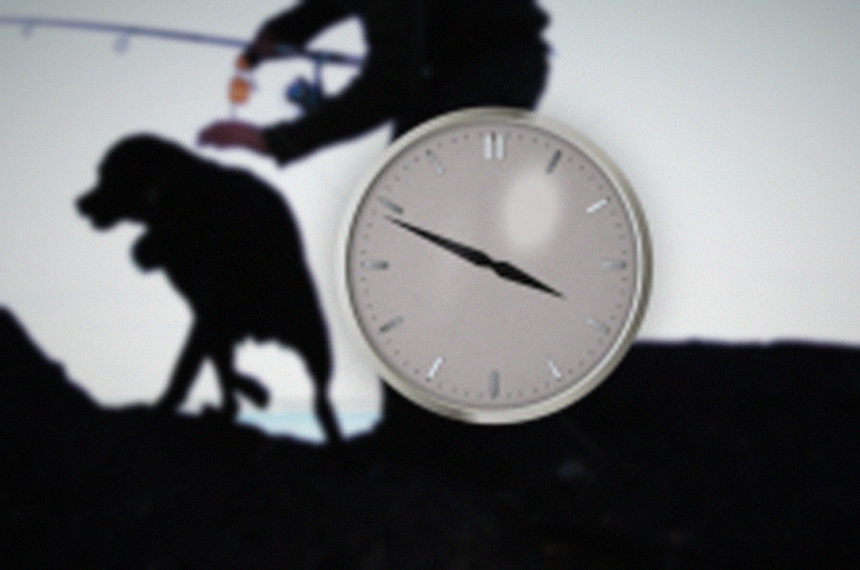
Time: h=3 m=49
